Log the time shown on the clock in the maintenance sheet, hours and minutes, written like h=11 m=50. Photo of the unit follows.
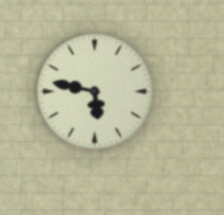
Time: h=5 m=47
